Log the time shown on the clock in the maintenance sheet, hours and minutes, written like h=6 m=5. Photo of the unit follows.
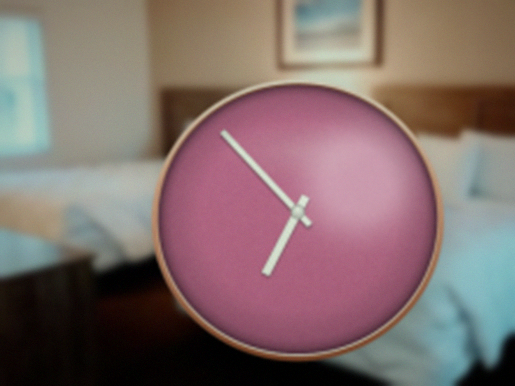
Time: h=6 m=53
